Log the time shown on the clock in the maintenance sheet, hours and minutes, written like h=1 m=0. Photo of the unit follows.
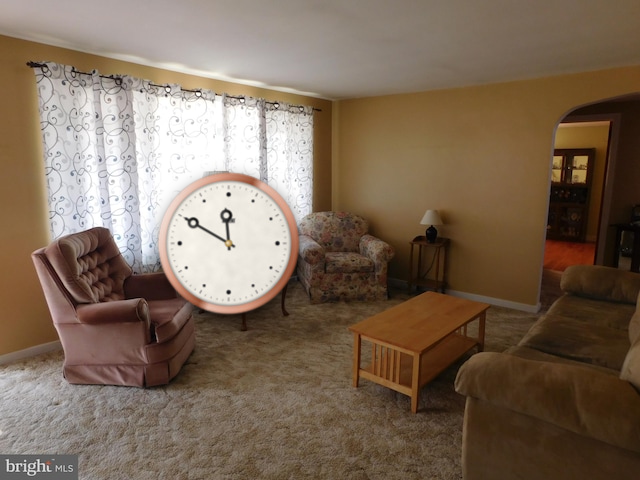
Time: h=11 m=50
